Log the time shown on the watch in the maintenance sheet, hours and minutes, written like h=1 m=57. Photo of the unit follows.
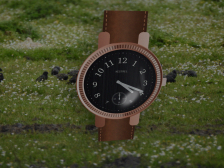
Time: h=4 m=19
